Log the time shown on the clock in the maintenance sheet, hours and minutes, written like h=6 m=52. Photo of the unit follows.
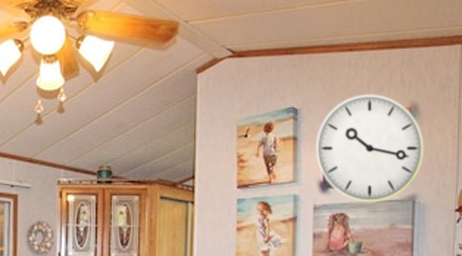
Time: h=10 m=17
